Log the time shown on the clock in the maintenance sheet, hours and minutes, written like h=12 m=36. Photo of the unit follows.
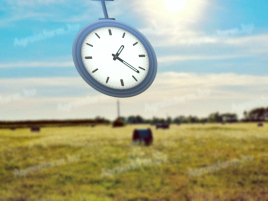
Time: h=1 m=22
